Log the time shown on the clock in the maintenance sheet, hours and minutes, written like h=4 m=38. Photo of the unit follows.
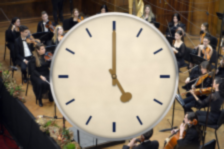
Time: h=5 m=0
